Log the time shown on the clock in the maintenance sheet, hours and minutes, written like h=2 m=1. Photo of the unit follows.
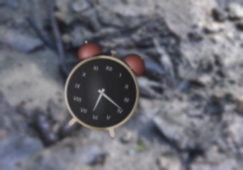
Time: h=6 m=19
